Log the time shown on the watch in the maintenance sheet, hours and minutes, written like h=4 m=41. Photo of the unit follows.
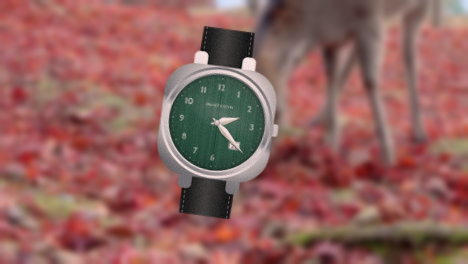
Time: h=2 m=22
